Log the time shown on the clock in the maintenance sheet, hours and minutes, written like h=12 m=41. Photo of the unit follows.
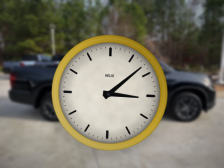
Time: h=3 m=8
